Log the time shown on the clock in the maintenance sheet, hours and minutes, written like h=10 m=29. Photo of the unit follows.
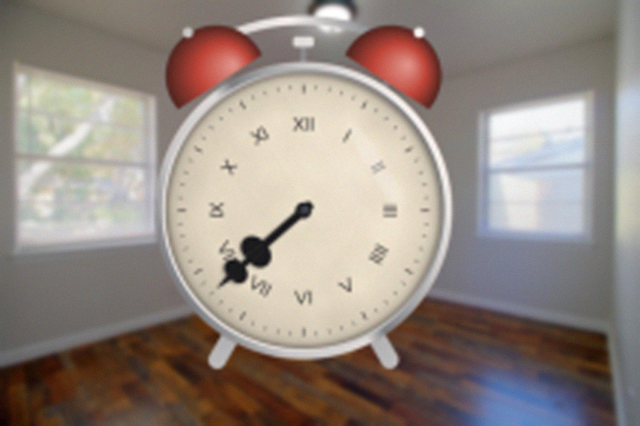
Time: h=7 m=38
